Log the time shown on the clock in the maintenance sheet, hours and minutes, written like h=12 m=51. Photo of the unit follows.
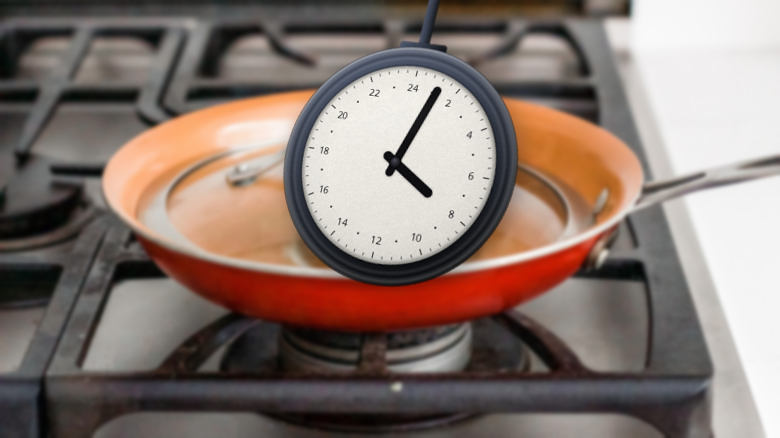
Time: h=8 m=3
